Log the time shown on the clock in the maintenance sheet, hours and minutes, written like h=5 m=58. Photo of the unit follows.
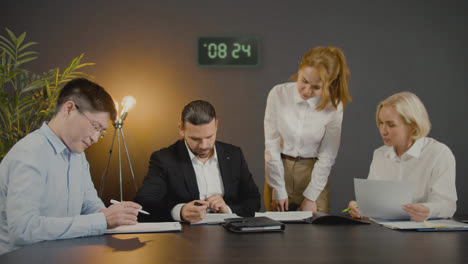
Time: h=8 m=24
